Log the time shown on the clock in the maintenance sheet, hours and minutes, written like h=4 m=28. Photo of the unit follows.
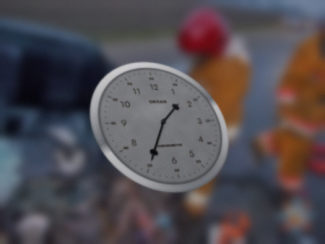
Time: h=1 m=35
